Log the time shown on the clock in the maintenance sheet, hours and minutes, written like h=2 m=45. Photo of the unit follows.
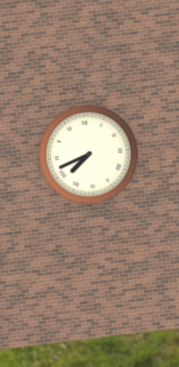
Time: h=7 m=42
